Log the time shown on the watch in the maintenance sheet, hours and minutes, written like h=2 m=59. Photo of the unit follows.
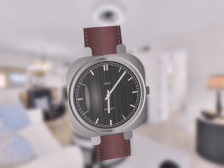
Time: h=6 m=7
